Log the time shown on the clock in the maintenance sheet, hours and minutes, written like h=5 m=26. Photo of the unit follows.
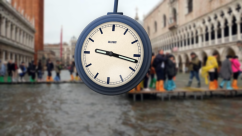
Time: h=9 m=17
